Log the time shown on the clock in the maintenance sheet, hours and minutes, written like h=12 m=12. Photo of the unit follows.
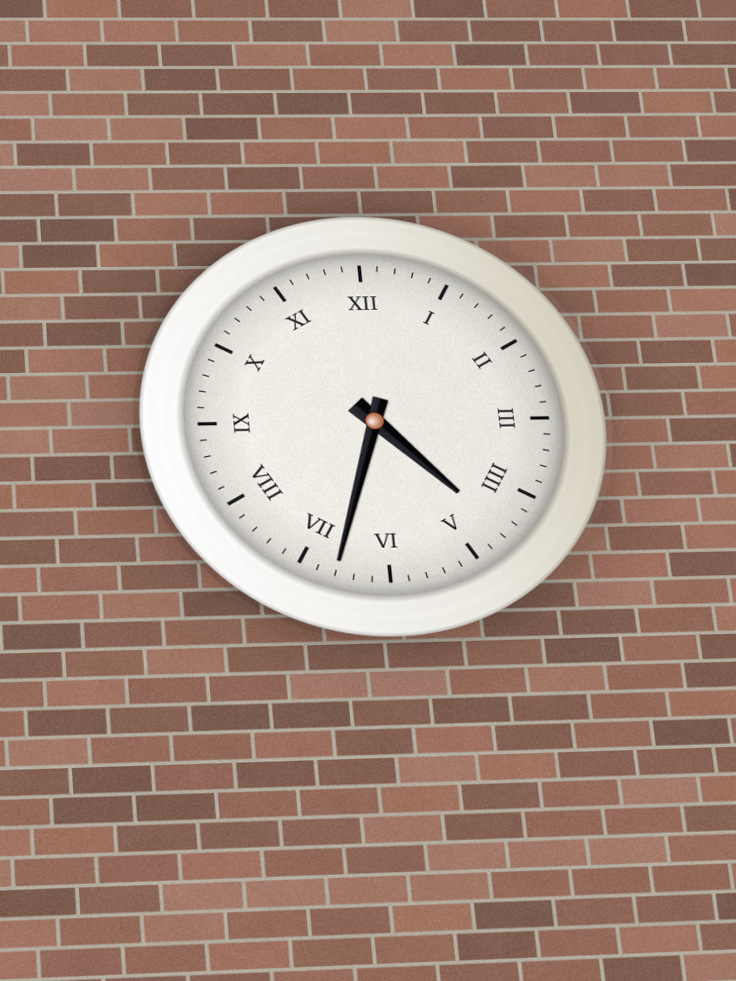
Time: h=4 m=33
